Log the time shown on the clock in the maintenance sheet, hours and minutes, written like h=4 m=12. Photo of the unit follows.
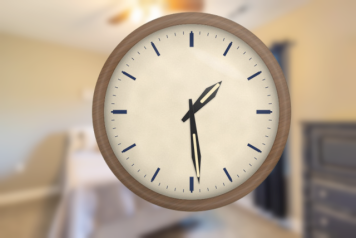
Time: h=1 m=29
